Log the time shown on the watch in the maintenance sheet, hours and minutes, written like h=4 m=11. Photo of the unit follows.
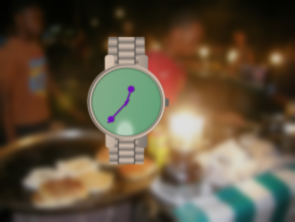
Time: h=12 m=37
